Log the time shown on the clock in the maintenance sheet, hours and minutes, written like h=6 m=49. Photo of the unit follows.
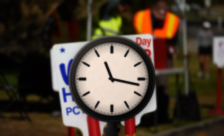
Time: h=11 m=17
